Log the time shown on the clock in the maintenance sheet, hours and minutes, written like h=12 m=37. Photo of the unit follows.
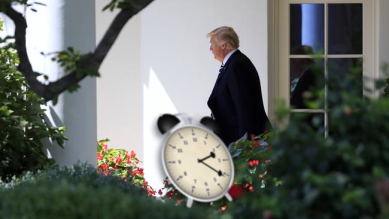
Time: h=2 m=21
